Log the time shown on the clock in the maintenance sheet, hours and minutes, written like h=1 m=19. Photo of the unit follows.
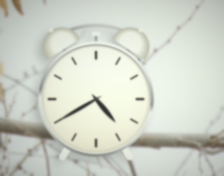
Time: h=4 m=40
